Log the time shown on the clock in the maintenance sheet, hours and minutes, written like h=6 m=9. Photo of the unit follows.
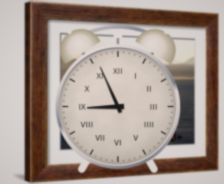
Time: h=8 m=56
